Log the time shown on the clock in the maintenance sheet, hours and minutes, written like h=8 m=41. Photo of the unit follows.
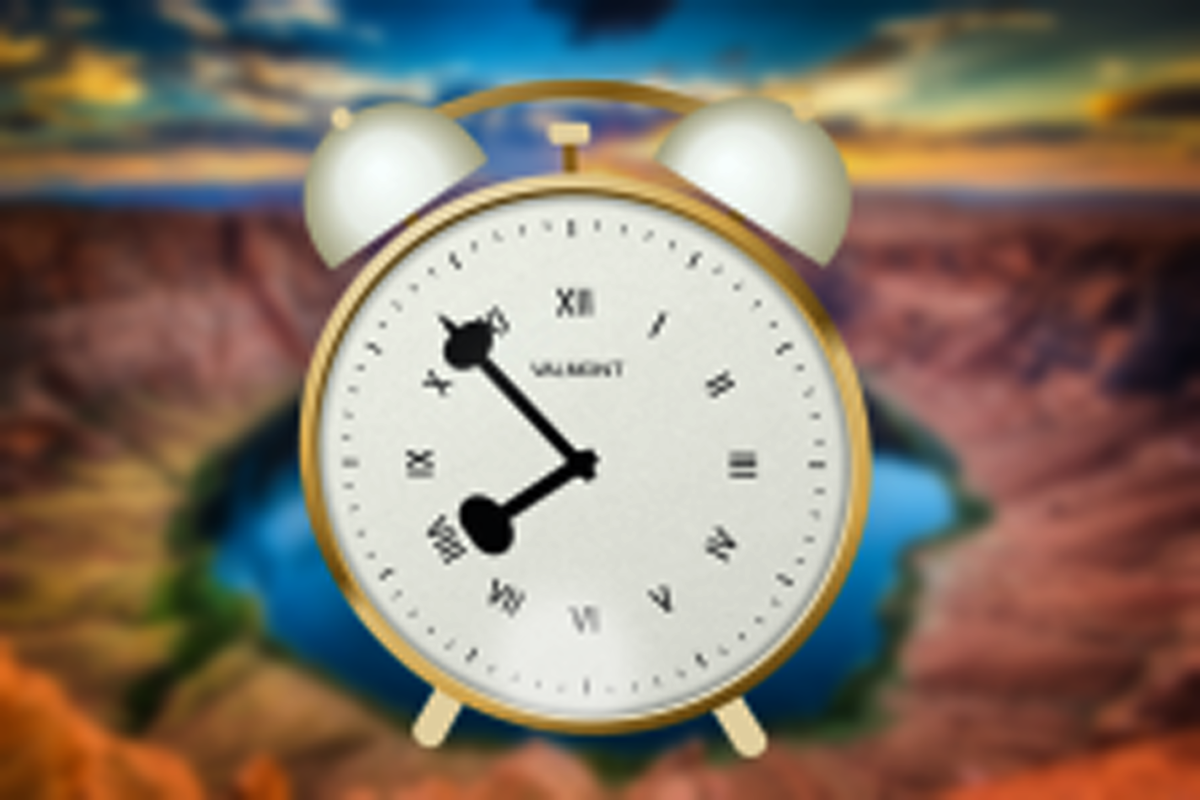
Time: h=7 m=53
